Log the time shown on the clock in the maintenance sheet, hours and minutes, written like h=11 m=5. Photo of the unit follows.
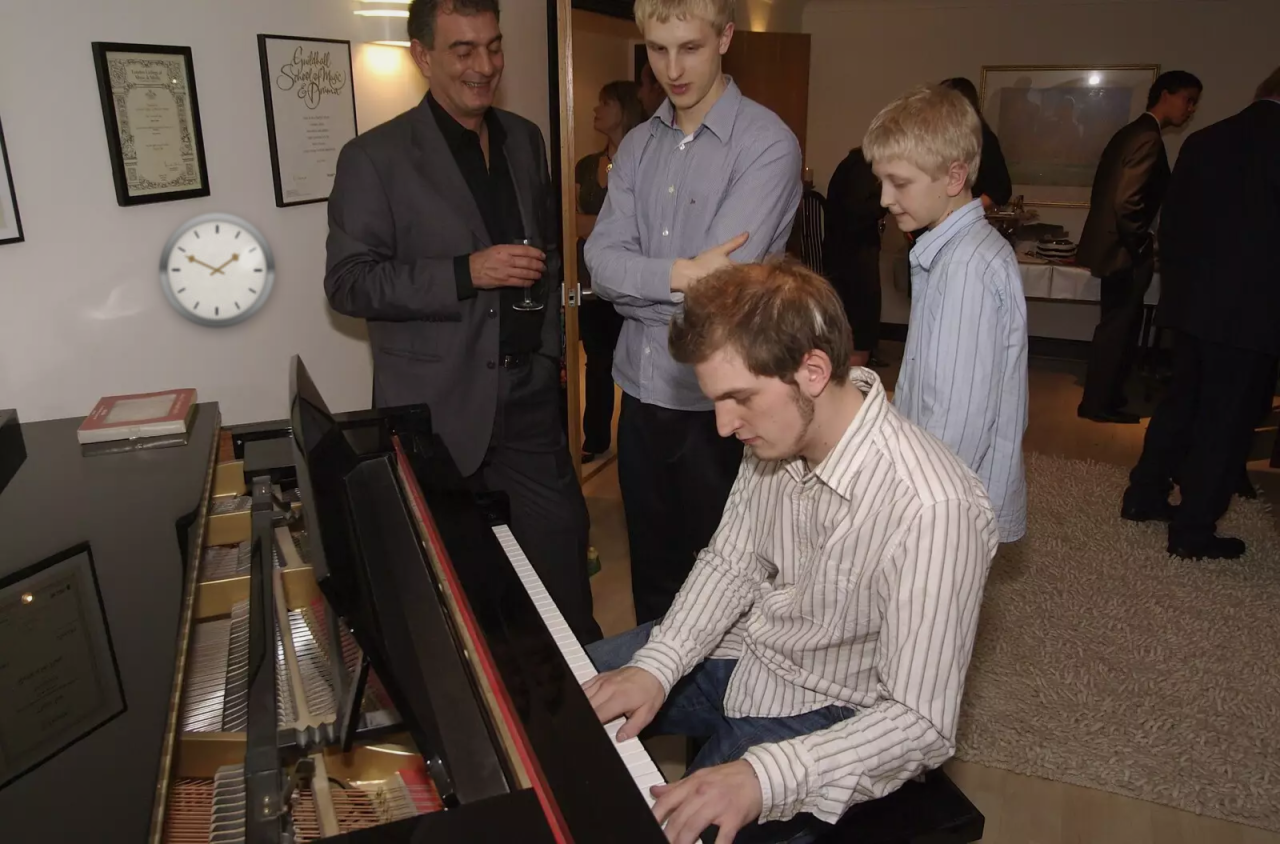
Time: h=1 m=49
